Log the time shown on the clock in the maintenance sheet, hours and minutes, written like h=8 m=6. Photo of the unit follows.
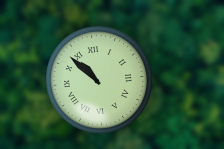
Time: h=10 m=53
